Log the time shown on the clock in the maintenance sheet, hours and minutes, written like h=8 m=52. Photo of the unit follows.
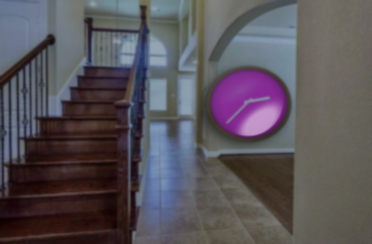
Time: h=2 m=37
